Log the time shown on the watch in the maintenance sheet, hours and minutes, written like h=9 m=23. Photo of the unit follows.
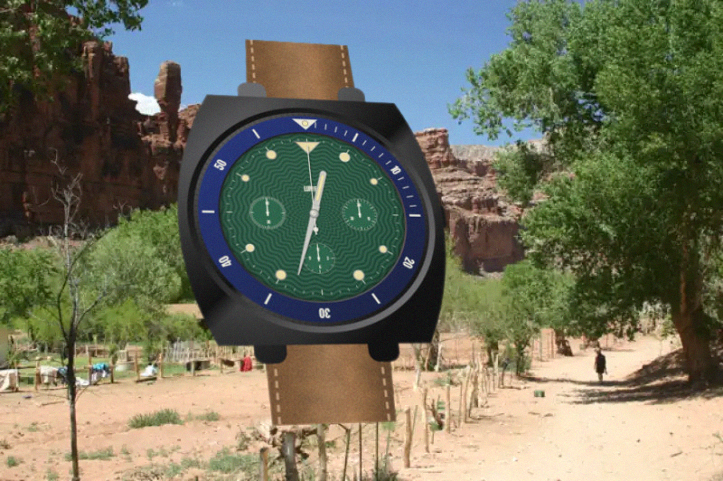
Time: h=12 m=33
